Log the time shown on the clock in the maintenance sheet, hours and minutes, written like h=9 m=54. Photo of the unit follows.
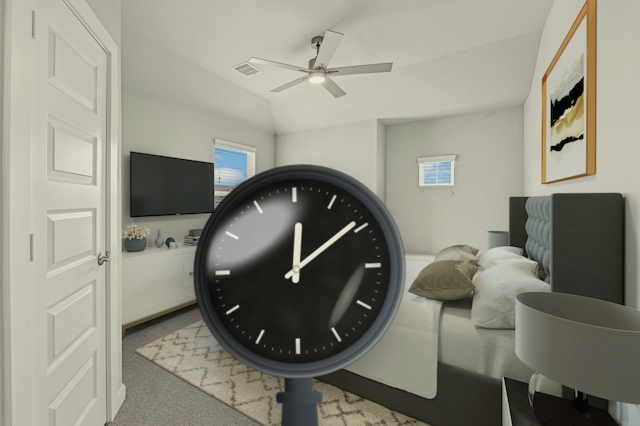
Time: h=12 m=9
